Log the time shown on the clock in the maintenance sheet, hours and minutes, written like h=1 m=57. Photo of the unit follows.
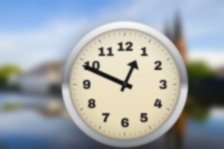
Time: h=12 m=49
